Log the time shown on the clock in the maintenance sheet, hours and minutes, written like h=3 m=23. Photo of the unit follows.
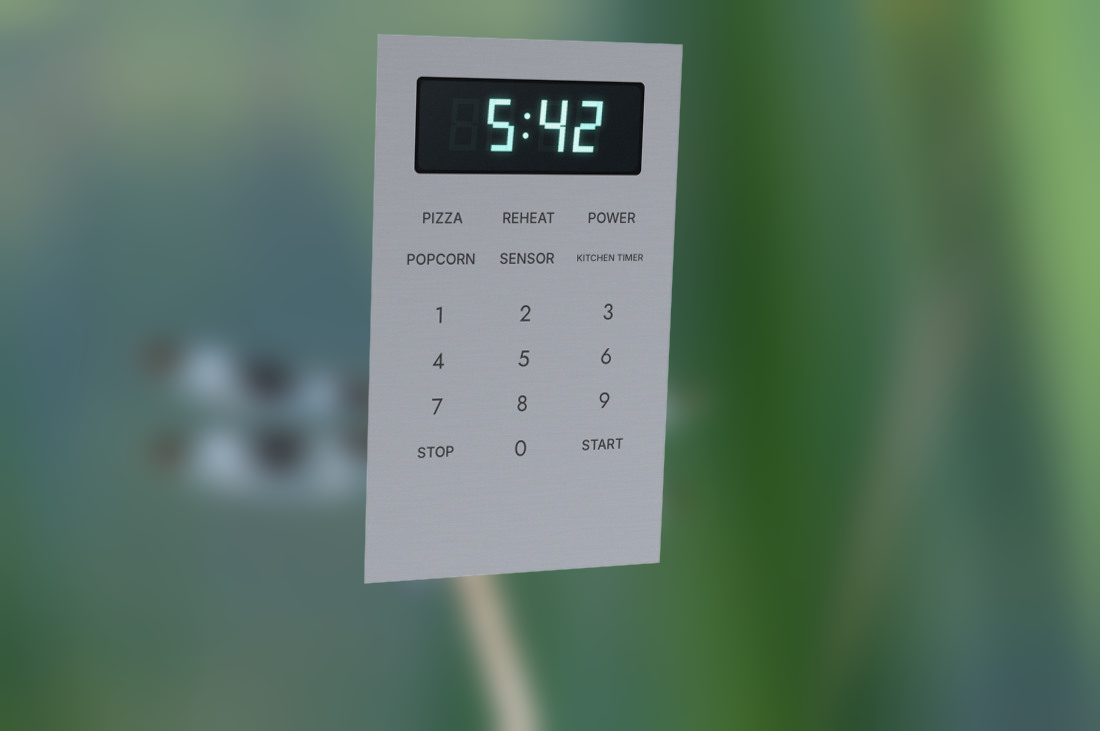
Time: h=5 m=42
